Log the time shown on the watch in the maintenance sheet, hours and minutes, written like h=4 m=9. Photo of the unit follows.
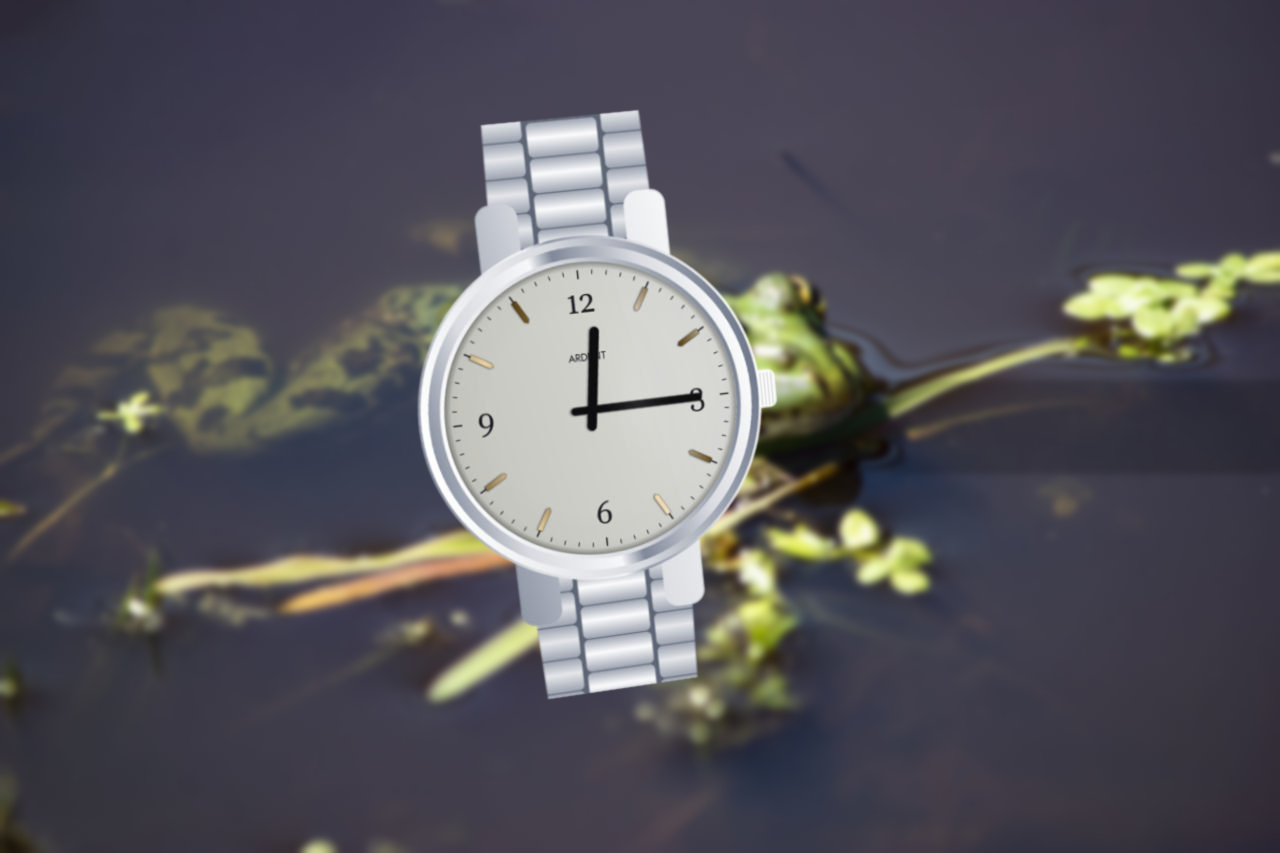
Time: h=12 m=15
